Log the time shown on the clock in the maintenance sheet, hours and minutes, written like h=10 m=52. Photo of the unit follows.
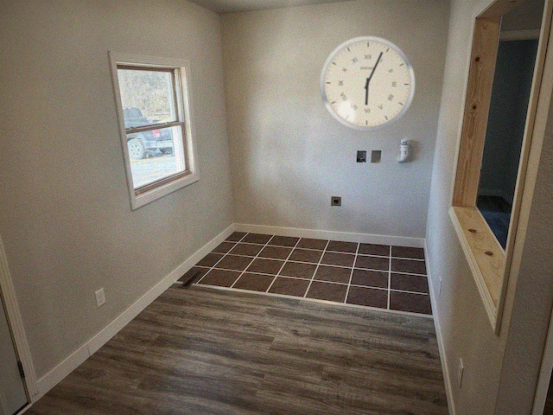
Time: h=6 m=4
